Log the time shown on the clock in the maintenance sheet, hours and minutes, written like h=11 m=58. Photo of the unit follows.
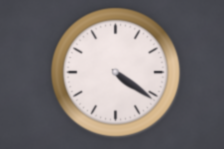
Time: h=4 m=21
